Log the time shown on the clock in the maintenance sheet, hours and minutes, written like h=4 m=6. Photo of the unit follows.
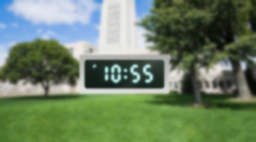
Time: h=10 m=55
